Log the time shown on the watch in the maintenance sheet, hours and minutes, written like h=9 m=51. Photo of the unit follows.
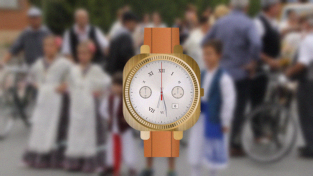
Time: h=6 m=28
